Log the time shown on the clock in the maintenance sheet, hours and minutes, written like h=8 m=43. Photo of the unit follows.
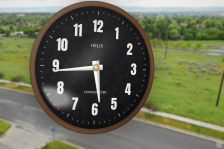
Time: h=5 m=44
